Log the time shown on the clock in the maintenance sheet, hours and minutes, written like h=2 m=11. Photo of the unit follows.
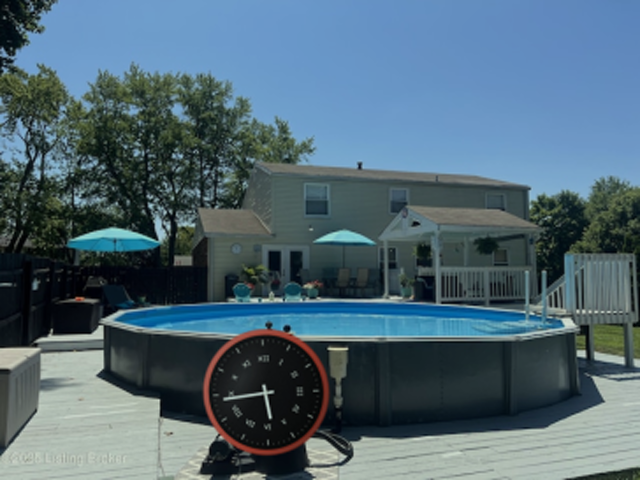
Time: h=5 m=44
